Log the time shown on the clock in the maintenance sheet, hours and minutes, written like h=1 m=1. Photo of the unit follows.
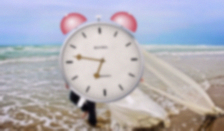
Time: h=6 m=47
